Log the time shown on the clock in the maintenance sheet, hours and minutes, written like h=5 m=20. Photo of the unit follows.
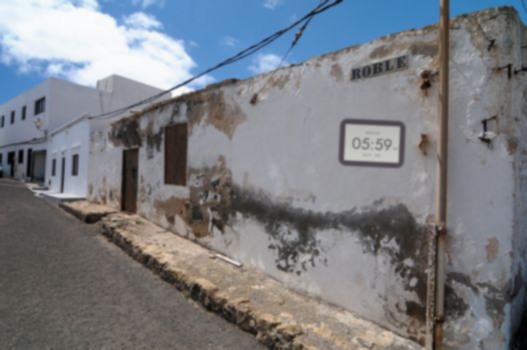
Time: h=5 m=59
